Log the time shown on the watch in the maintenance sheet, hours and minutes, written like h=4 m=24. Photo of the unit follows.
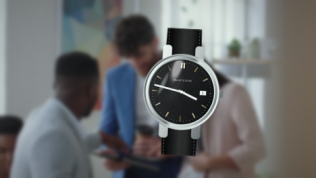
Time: h=3 m=47
